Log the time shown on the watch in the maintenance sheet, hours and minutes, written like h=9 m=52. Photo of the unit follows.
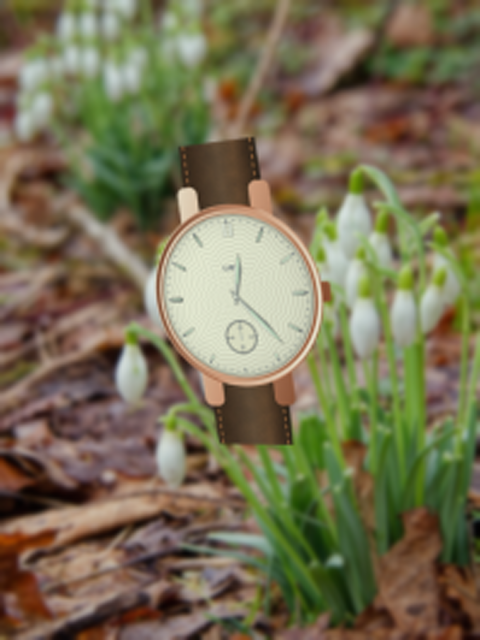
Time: h=12 m=23
